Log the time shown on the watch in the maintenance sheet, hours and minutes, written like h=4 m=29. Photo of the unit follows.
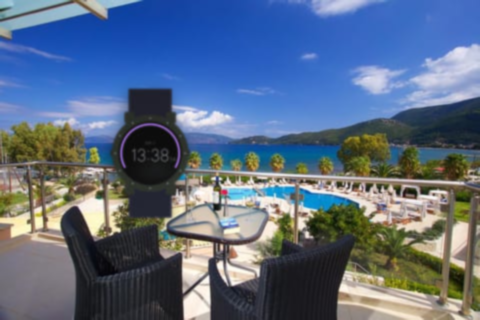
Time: h=13 m=38
